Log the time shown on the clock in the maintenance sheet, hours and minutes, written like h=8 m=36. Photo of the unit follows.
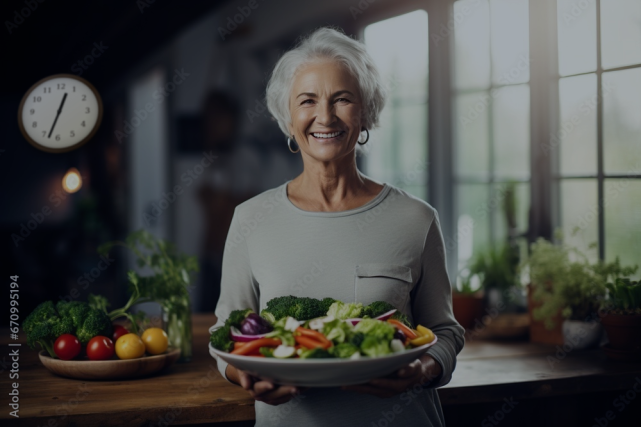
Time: h=12 m=33
